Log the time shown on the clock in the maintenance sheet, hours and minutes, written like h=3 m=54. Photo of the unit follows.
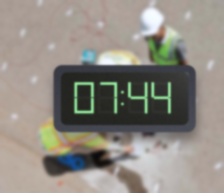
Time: h=7 m=44
